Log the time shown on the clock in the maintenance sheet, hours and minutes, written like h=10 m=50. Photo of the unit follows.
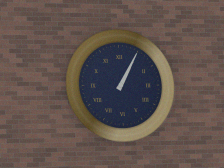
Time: h=1 m=5
